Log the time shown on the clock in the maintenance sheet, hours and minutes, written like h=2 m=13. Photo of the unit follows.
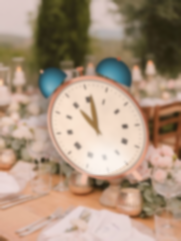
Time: h=11 m=1
